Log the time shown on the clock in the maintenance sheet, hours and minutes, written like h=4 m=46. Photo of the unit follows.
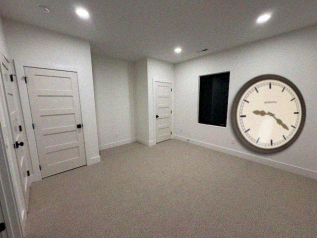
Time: h=9 m=22
